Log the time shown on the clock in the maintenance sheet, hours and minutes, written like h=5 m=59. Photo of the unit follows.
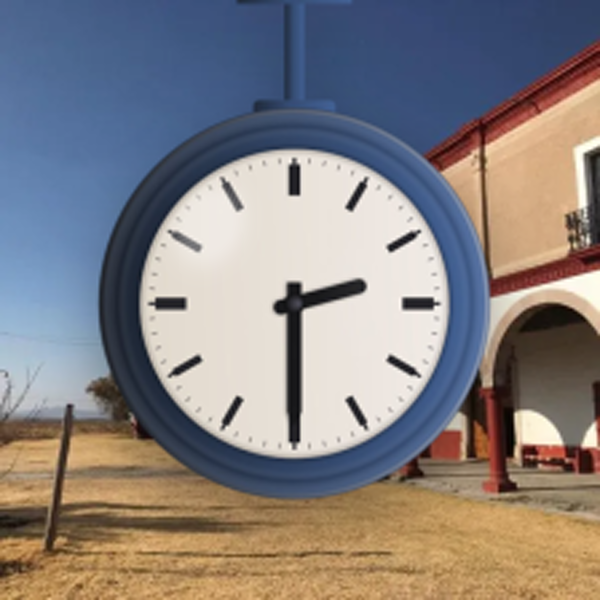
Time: h=2 m=30
